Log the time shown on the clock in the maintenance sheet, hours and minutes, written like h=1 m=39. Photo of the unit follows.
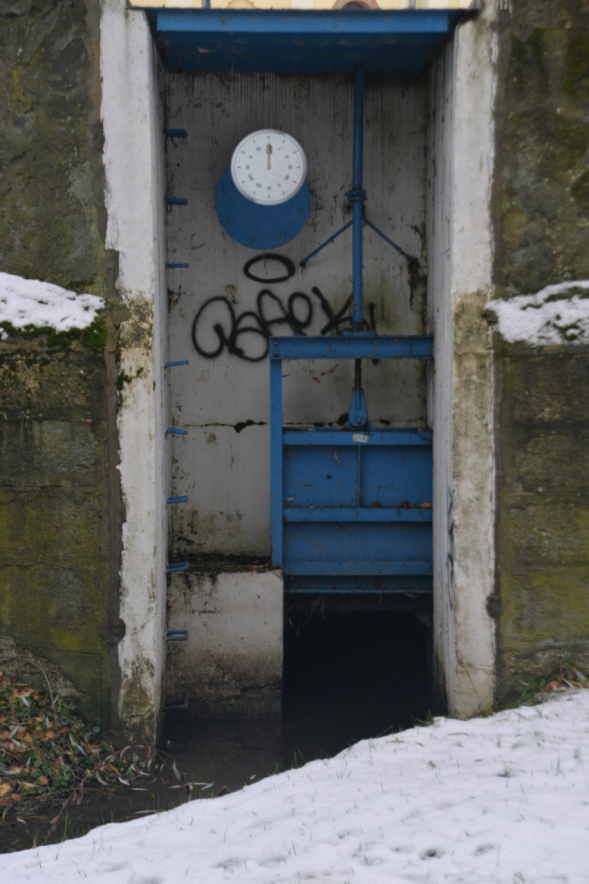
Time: h=12 m=0
